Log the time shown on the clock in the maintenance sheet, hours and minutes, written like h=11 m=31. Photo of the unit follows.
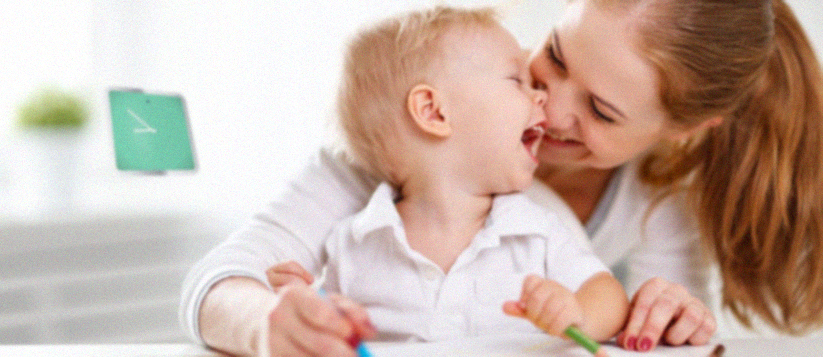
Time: h=8 m=52
